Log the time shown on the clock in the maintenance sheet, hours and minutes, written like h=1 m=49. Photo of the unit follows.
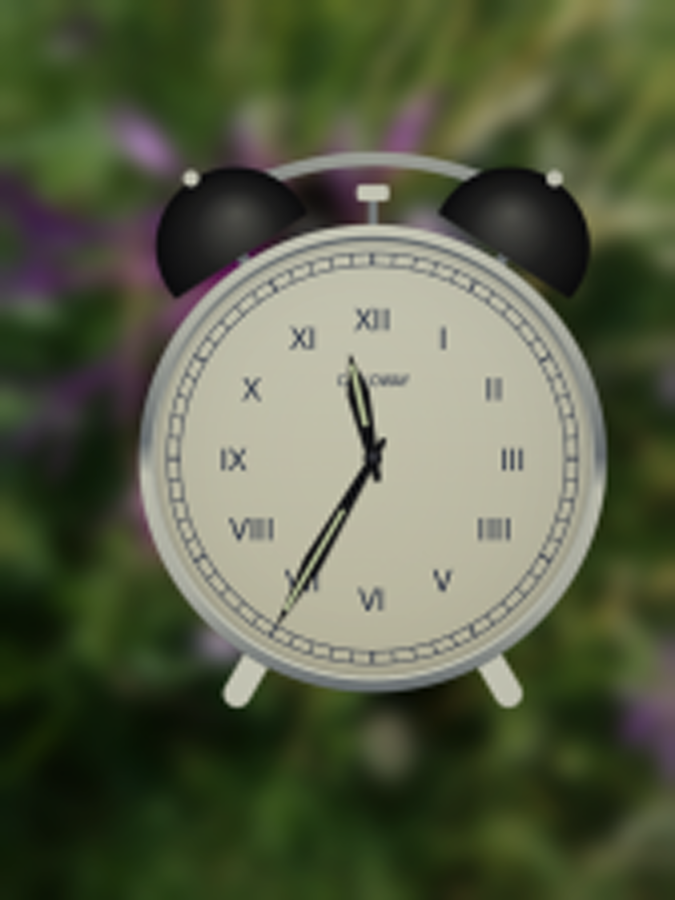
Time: h=11 m=35
